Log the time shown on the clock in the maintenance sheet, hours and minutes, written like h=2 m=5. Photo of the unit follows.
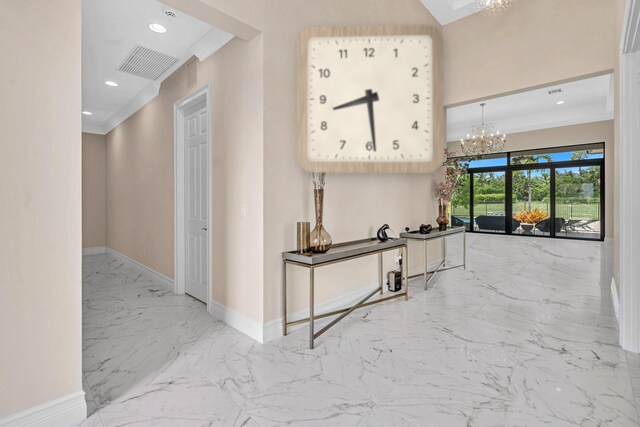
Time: h=8 m=29
